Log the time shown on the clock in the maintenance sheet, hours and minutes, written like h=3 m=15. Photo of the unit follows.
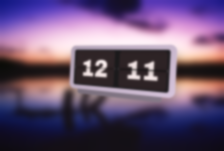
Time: h=12 m=11
